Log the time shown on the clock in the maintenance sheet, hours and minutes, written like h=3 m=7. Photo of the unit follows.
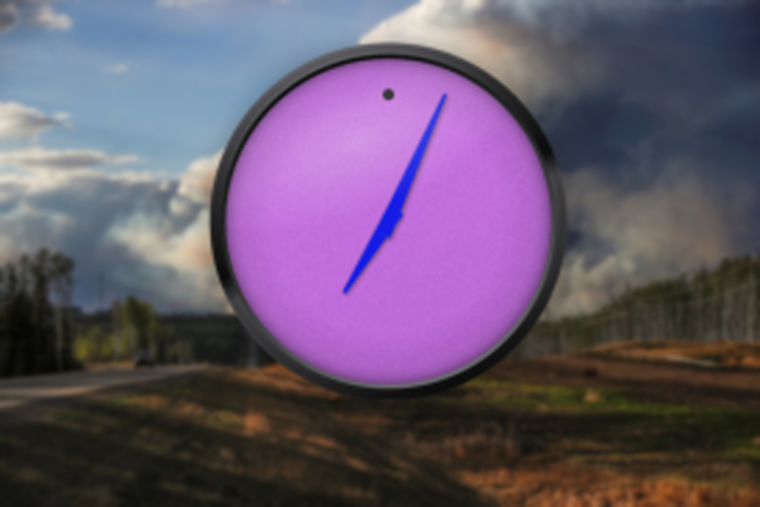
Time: h=7 m=4
